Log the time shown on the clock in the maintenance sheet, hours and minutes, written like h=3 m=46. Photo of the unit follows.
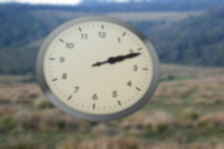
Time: h=2 m=11
